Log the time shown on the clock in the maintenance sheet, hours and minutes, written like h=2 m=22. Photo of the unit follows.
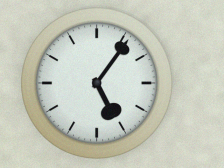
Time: h=5 m=6
